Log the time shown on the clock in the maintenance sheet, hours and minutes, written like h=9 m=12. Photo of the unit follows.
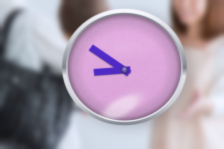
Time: h=8 m=51
